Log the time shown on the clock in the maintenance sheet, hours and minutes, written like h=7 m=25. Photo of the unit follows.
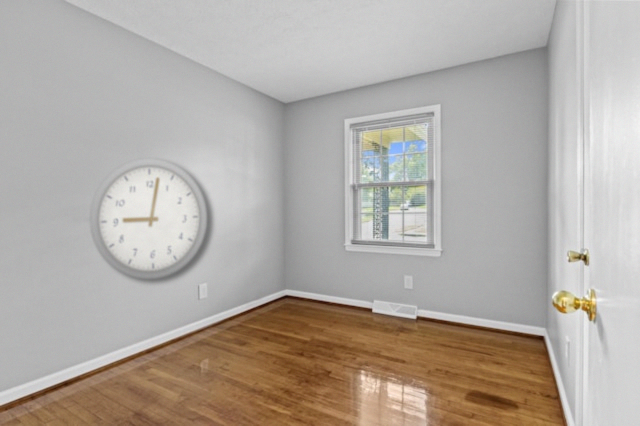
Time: h=9 m=2
